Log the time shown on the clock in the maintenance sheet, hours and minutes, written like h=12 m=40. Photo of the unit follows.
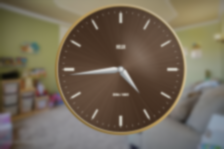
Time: h=4 m=44
